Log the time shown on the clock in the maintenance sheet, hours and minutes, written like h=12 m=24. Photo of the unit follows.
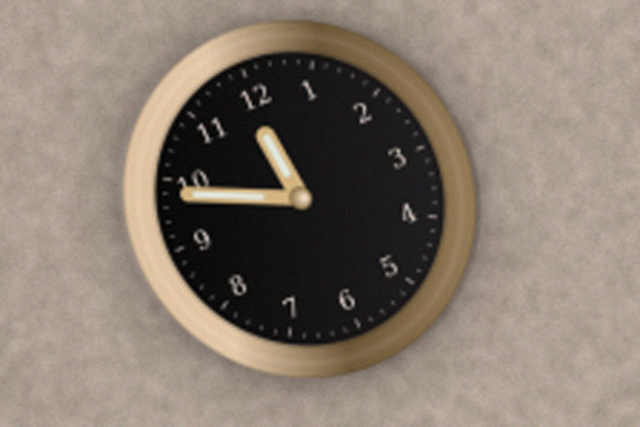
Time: h=11 m=49
